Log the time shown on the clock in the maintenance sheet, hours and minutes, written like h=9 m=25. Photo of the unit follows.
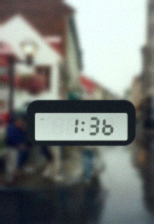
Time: h=1 m=36
